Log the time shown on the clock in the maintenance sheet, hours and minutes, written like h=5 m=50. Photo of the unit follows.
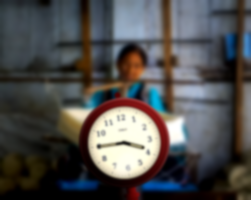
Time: h=3 m=45
